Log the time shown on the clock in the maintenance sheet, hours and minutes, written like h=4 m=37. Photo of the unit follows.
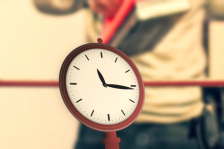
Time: h=11 m=16
